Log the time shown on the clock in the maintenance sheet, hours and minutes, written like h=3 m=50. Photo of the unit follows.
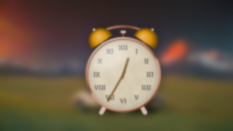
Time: h=12 m=35
